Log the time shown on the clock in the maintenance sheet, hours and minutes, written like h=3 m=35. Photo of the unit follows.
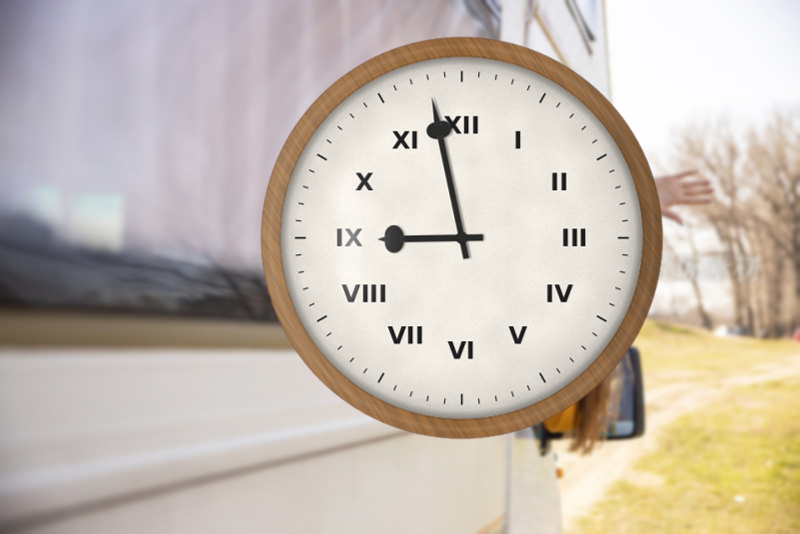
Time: h=8 m=58
